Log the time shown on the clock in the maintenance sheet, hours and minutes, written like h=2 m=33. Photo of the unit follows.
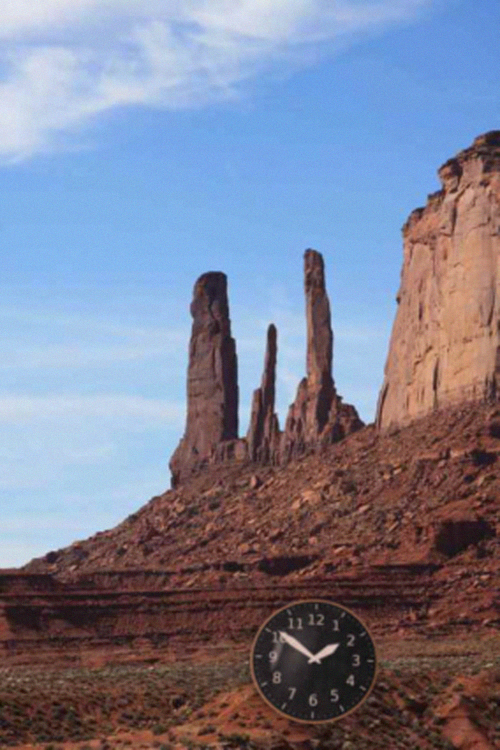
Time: h=1 m=51
